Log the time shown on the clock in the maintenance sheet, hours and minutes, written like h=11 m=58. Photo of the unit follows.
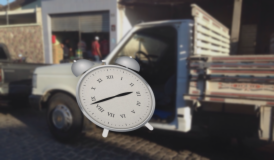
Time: h=2 m=43
